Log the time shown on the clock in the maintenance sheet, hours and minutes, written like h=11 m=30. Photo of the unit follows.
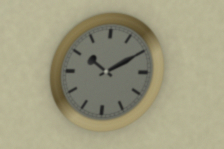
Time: h=10 m=10
